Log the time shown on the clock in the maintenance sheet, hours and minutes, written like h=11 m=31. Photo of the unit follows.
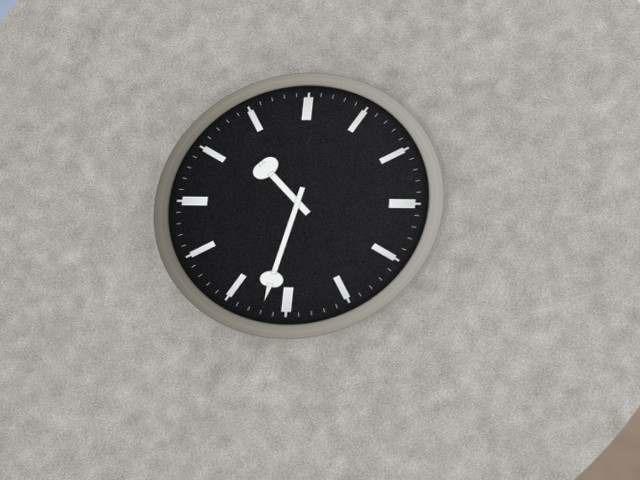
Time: h=10 m=32
